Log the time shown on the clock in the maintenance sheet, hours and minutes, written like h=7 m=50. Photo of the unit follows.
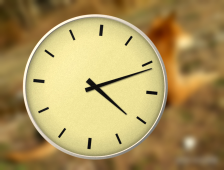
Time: h=4 m=11
